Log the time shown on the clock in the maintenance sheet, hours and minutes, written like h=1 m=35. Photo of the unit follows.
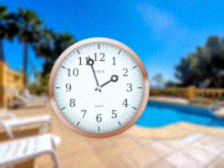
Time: h=1 m=57
